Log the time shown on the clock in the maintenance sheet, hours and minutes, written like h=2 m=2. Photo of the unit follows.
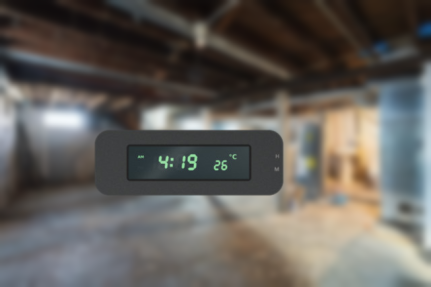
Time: h=4 m=19
